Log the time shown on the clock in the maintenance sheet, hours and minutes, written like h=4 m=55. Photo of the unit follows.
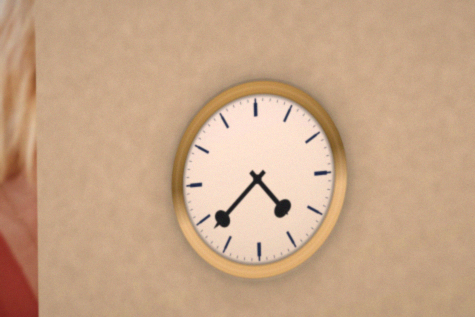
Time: h=4 m=38
